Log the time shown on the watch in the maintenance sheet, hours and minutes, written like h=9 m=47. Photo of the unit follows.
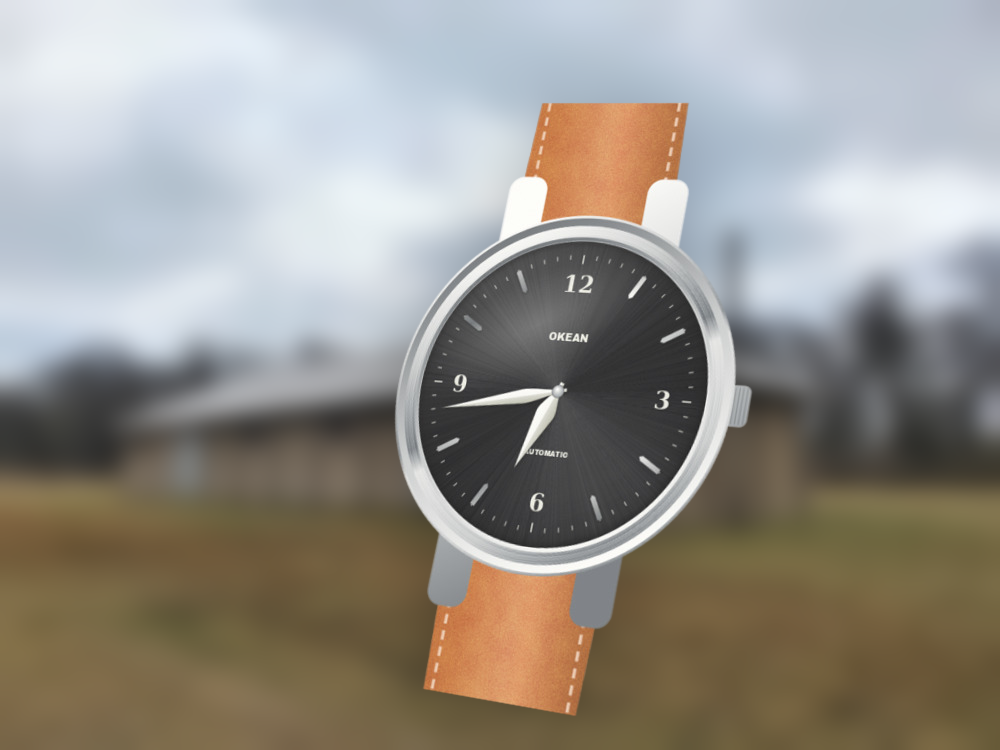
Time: h=6 m=43
